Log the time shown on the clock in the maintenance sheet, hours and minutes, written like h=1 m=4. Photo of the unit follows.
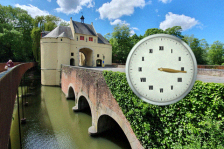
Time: h=3 m=16
